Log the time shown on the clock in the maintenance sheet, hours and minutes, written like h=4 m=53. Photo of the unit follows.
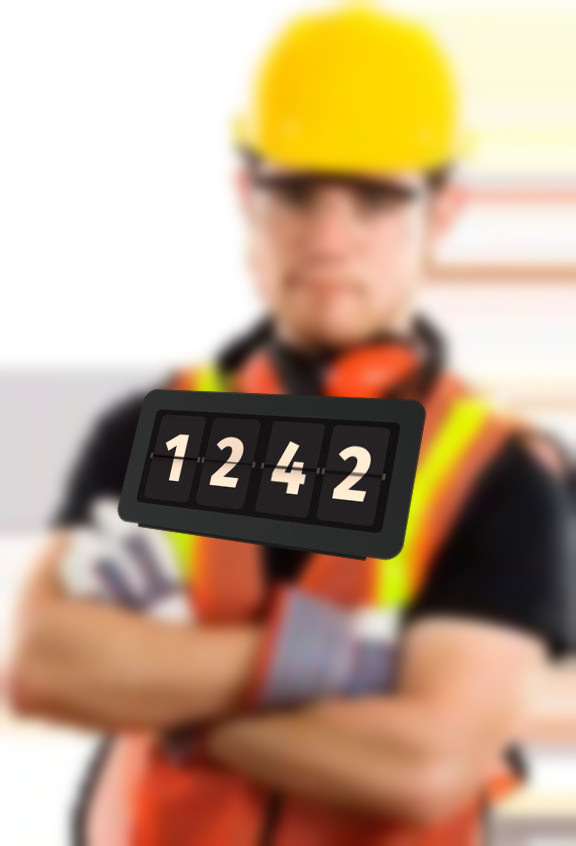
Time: h=12 m=42
